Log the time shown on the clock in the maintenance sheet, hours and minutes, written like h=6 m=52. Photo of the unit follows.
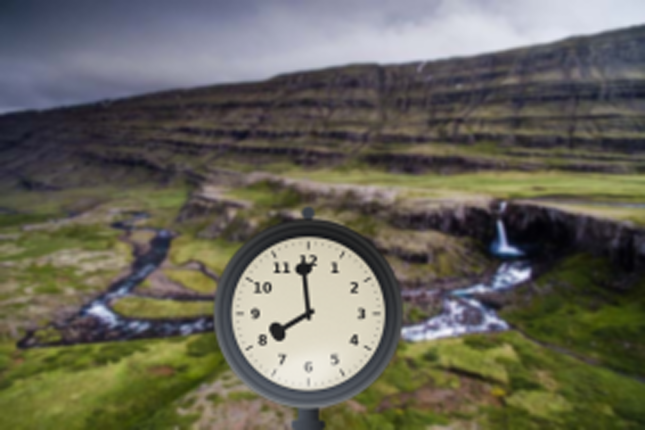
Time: h=7 m=59
